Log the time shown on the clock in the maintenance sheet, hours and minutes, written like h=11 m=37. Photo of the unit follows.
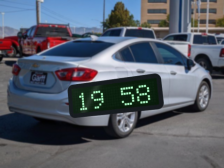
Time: h=19 m=58
